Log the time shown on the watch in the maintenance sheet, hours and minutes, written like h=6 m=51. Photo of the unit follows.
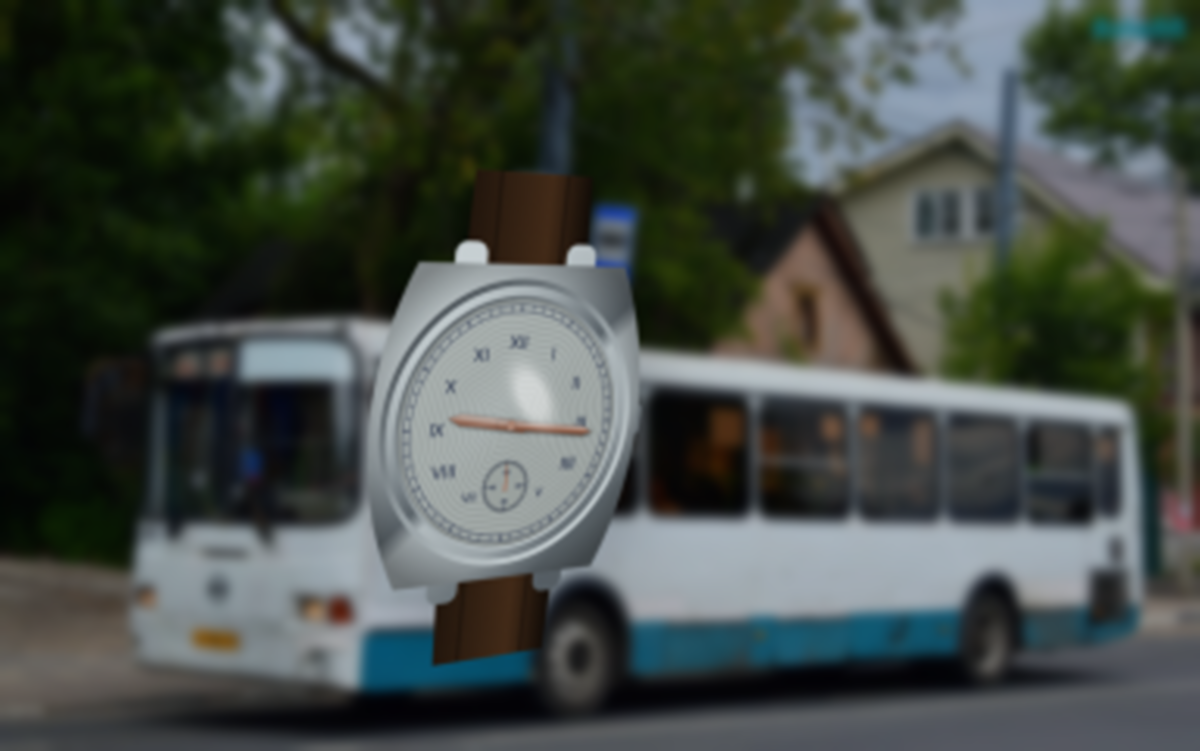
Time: h=9 m=16
